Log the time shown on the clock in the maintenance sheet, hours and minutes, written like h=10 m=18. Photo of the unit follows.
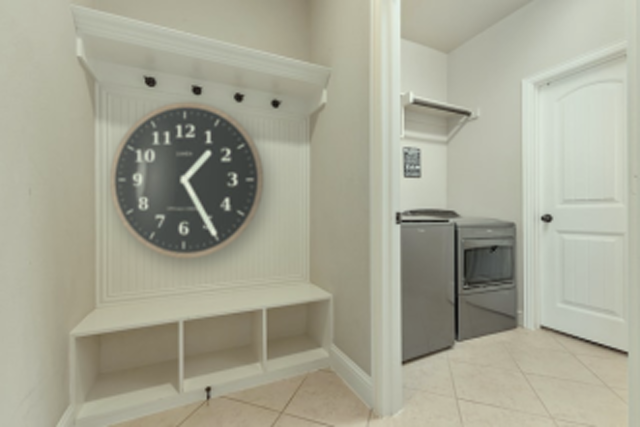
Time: h=1 m=25
